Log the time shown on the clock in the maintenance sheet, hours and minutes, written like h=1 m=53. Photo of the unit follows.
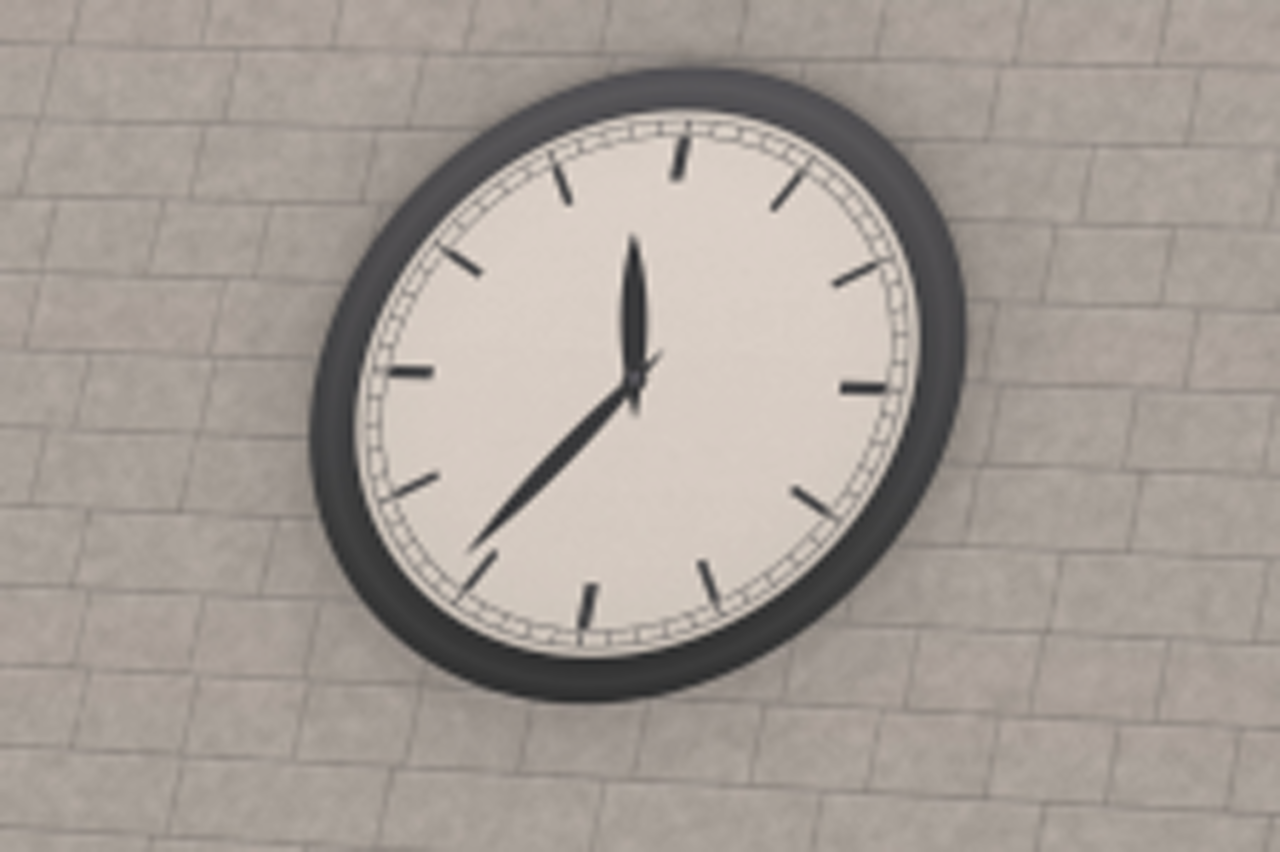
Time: h=11 m=36
